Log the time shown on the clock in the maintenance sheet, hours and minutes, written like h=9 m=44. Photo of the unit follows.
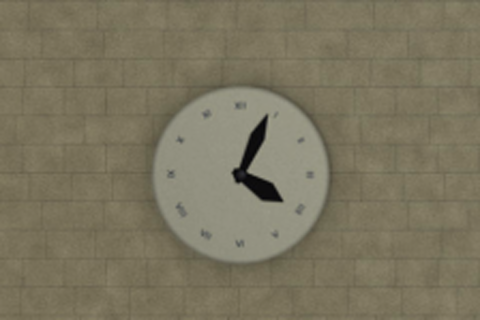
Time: h=4 m=4
